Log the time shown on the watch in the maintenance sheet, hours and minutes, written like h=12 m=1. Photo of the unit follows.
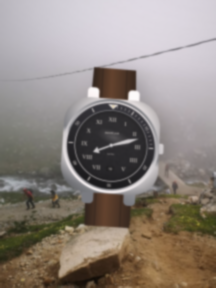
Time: h=8 m=12
